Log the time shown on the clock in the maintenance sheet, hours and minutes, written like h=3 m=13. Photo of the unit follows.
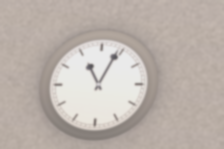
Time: h=11 m=4
